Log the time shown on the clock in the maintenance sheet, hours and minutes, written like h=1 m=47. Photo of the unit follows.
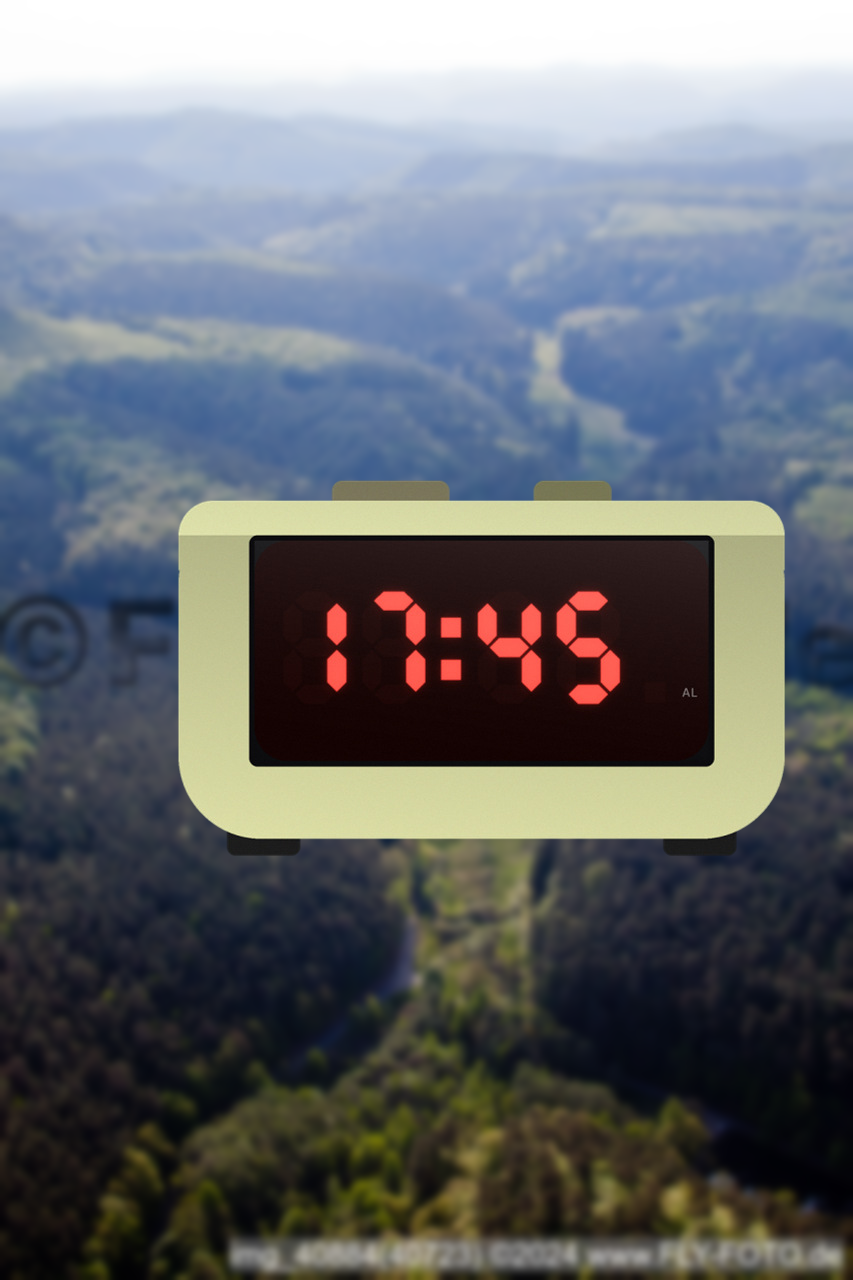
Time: h=17 m=45
